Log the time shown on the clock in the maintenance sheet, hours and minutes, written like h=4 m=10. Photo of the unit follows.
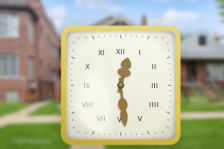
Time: h=12 m=29
